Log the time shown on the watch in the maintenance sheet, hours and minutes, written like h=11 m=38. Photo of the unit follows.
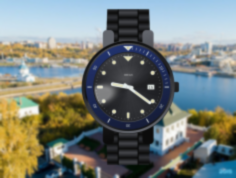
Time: h=9 m=21
